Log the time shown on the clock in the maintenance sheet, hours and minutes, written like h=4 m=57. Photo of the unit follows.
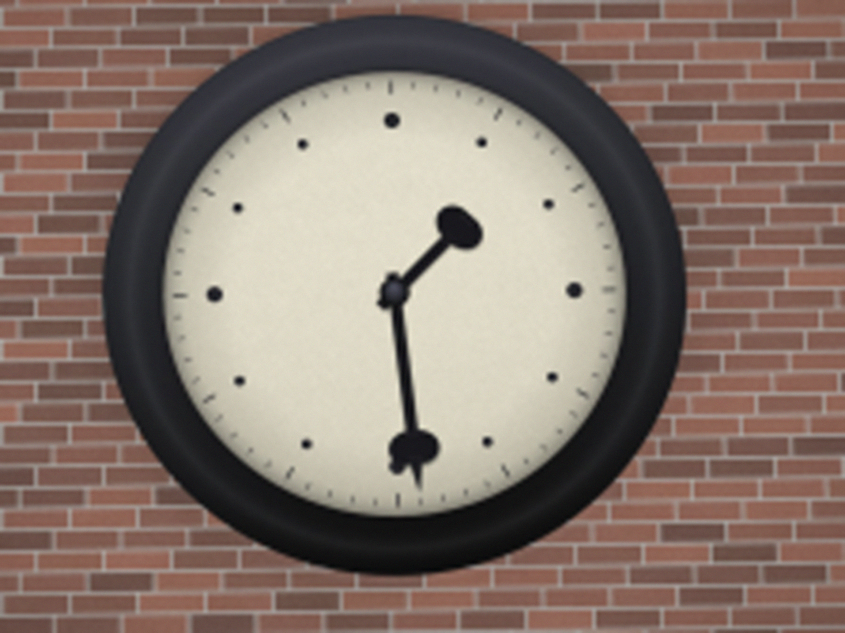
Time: h=1 m=29
